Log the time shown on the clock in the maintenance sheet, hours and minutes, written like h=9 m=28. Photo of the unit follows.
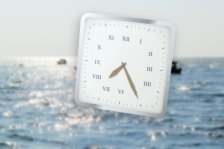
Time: h=7 m=25
